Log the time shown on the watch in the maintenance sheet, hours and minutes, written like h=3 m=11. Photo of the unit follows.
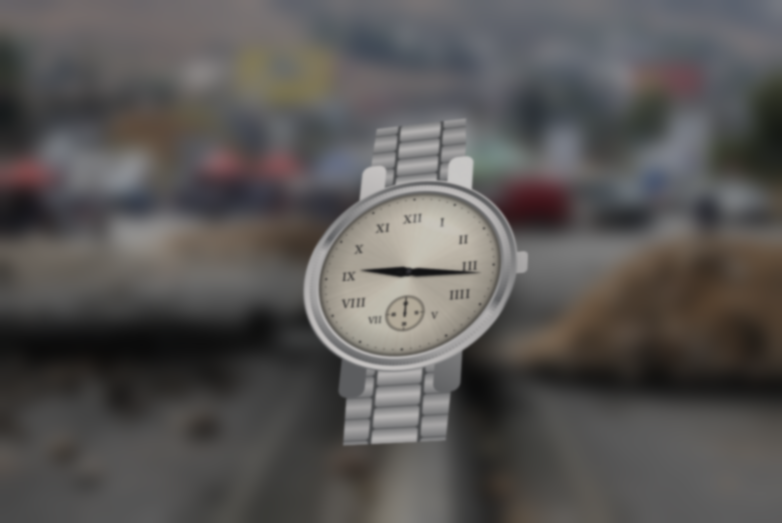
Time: h=9 m=16
